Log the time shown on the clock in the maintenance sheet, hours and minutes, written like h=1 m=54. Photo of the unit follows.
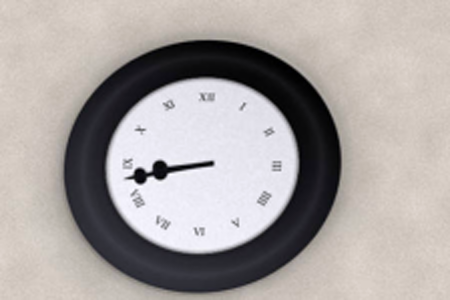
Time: h=8 m=43
